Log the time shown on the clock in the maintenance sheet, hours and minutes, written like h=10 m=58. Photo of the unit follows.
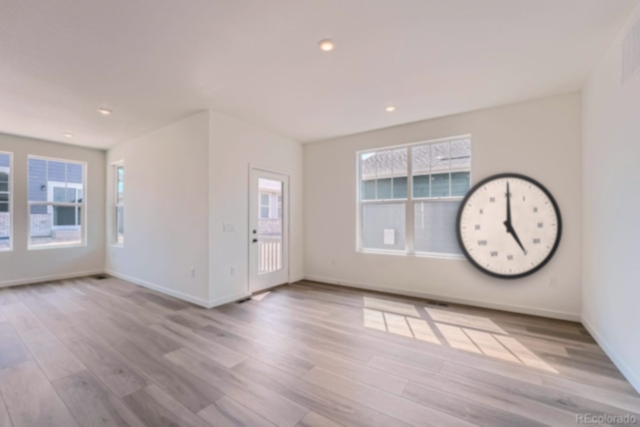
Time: h=5 m=0
